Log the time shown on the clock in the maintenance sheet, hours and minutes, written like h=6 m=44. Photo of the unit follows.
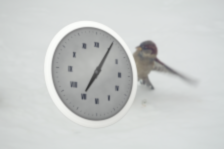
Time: h=7 m=5
